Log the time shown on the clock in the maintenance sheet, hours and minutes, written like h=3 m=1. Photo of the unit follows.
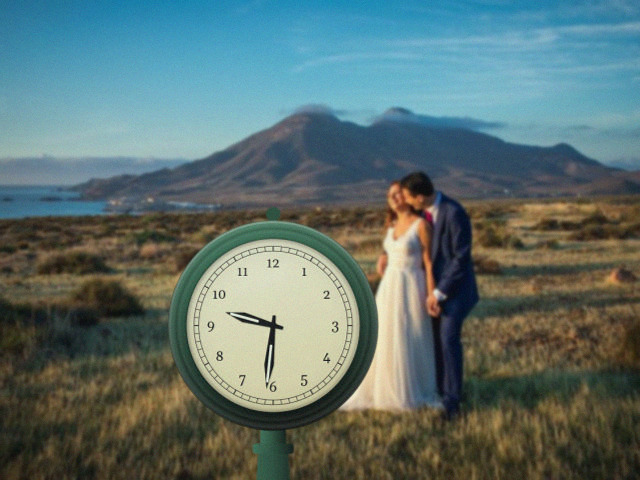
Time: h=9 m=31
